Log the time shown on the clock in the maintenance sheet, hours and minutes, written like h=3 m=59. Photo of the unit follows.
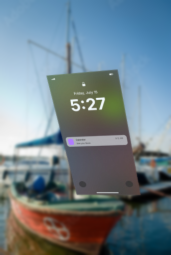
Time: h=5 m=27
